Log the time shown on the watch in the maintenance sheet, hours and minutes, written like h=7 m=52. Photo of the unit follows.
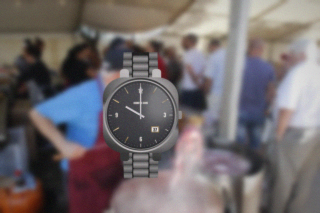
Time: h=10 m=0
